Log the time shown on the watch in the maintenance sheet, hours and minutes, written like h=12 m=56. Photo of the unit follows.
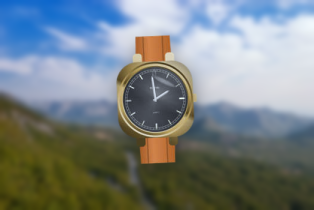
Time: h=1 m=59
